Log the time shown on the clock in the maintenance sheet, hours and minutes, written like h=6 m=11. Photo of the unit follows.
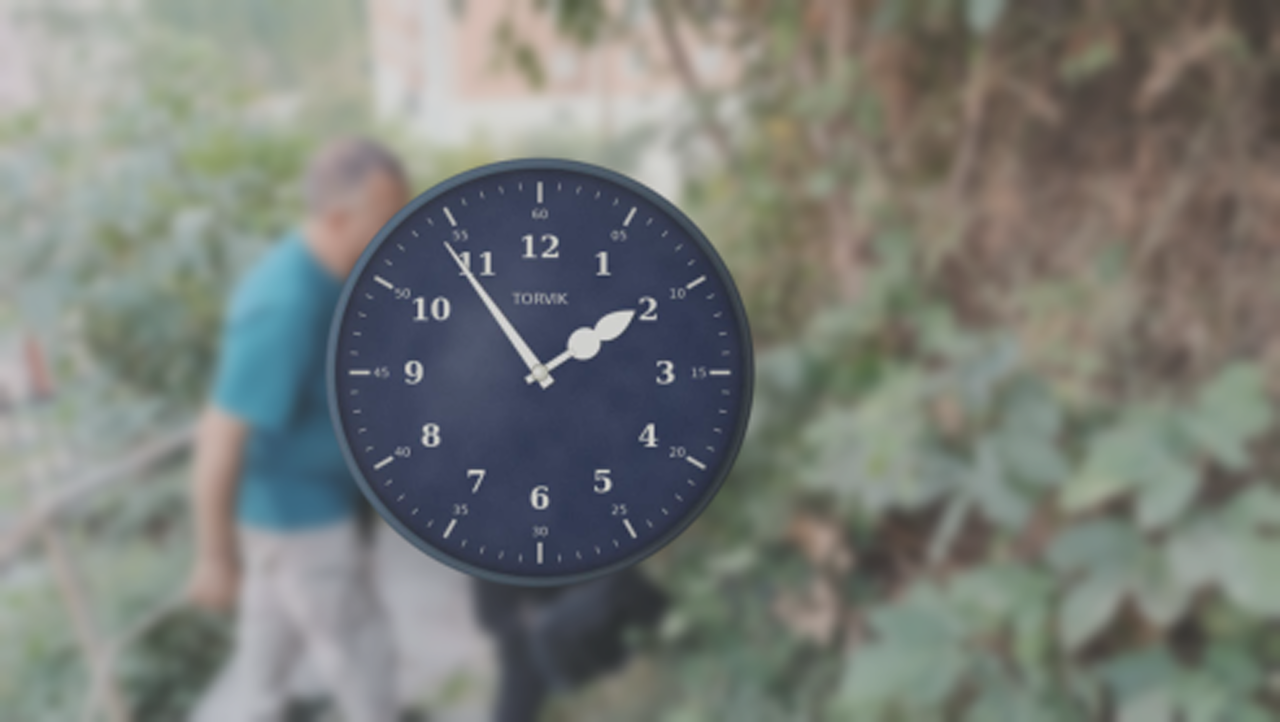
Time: h=1 m=54
